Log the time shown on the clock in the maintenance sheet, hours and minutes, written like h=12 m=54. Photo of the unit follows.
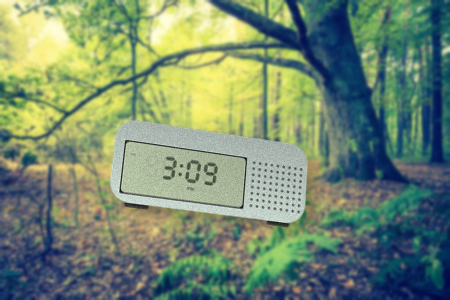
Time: h=3 m=9
